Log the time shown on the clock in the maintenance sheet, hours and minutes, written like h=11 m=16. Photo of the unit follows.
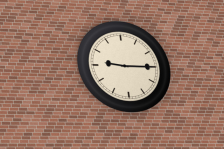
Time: h=9 m=15
